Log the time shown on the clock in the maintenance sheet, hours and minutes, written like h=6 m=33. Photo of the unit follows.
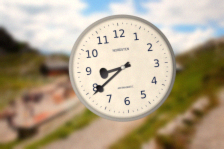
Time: h=8 m=39
